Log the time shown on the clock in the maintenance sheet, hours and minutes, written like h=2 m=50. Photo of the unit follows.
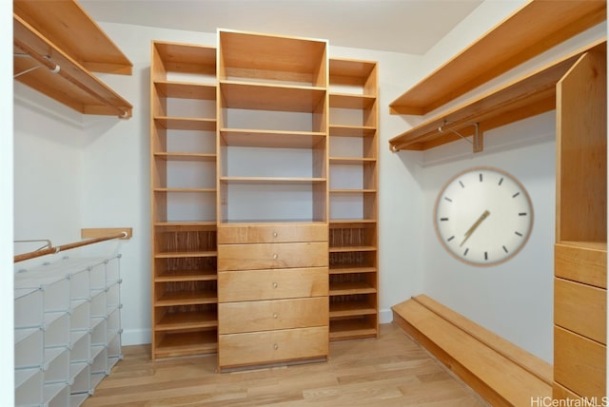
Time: h=7 m=37
